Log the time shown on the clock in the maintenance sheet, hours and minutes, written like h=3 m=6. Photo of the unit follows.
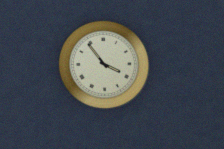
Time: h=3 m=54
